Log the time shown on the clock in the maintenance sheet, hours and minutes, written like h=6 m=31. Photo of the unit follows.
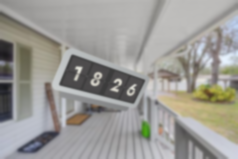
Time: h=18 m=26
